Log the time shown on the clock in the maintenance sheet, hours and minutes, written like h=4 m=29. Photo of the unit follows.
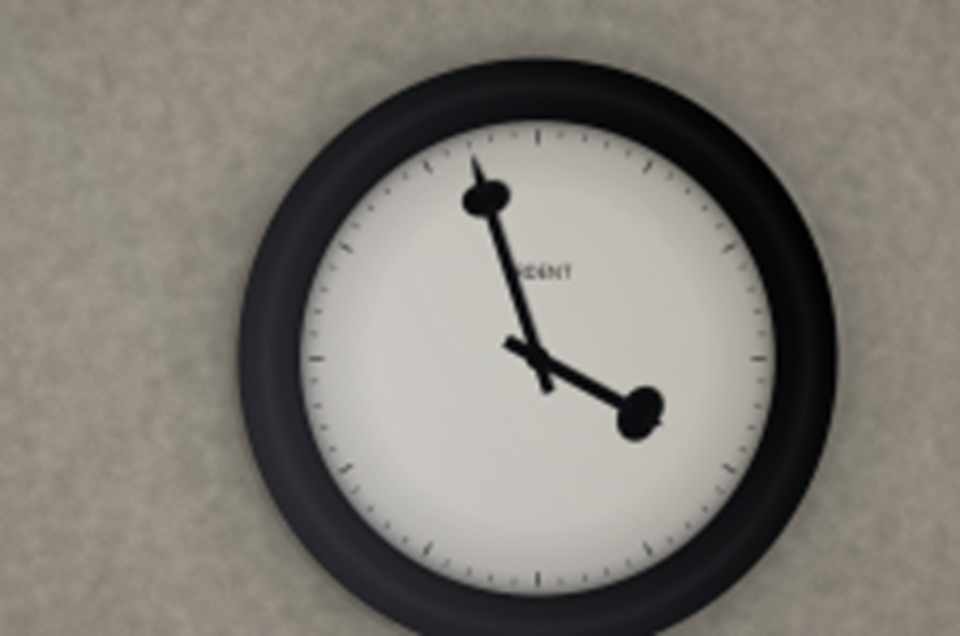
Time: h=3 m=57
